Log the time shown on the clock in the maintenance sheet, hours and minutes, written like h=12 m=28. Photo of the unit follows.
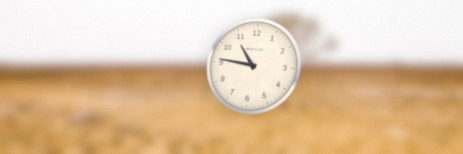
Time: h=10 m=46
